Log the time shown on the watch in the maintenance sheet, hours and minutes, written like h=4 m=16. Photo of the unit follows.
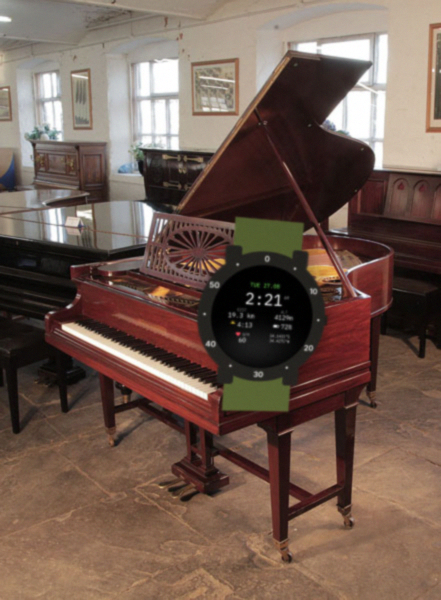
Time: h=2 m=21
